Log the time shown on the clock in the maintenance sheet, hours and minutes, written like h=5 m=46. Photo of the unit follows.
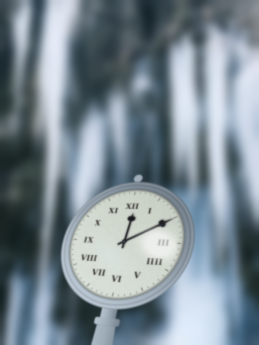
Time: h=12 m=10
